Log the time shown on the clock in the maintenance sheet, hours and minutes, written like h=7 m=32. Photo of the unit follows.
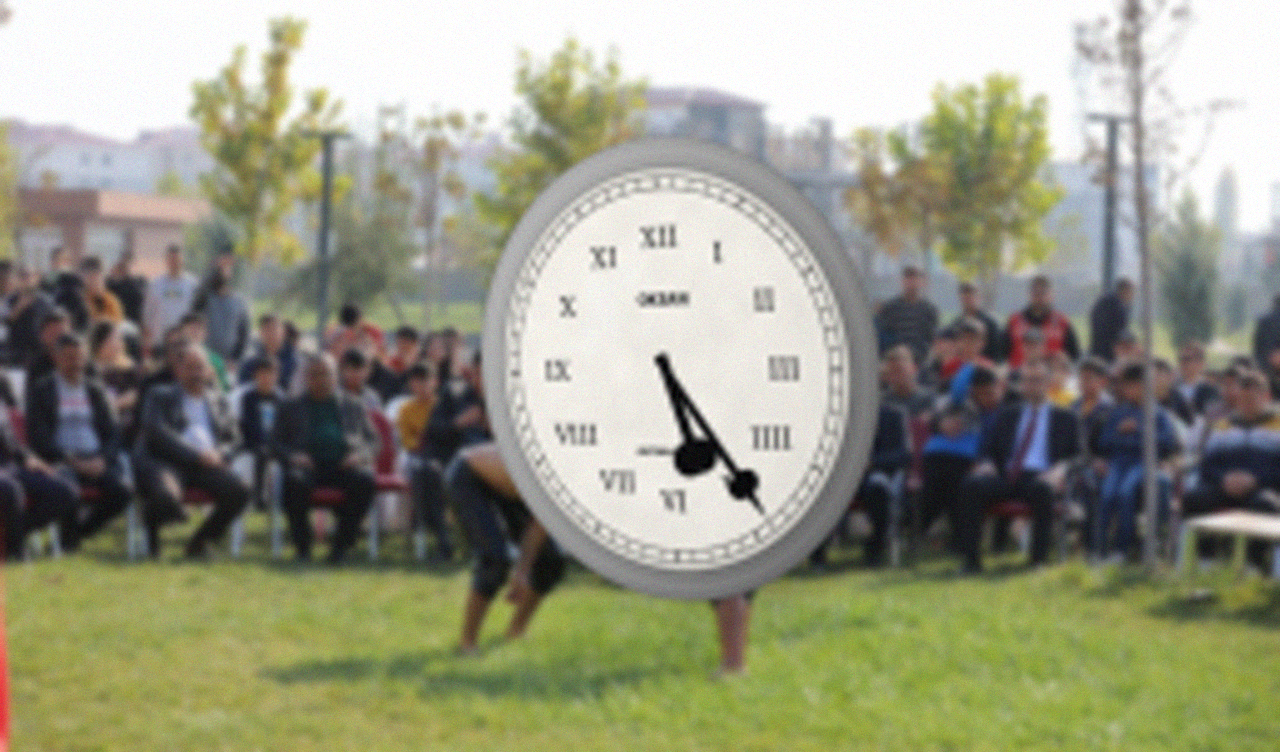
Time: h=5 m=24
